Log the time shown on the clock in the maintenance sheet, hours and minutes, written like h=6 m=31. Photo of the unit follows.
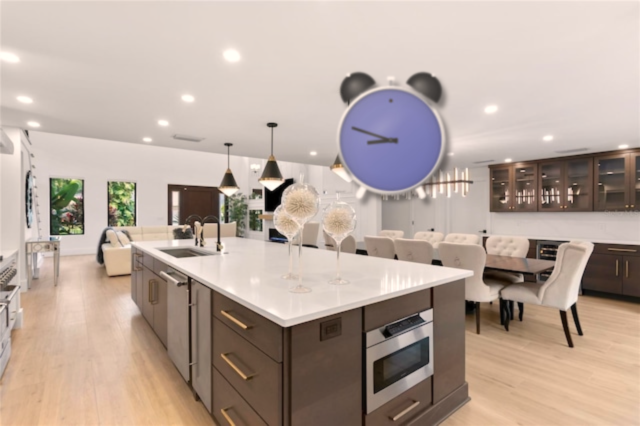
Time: h=8 m=48
